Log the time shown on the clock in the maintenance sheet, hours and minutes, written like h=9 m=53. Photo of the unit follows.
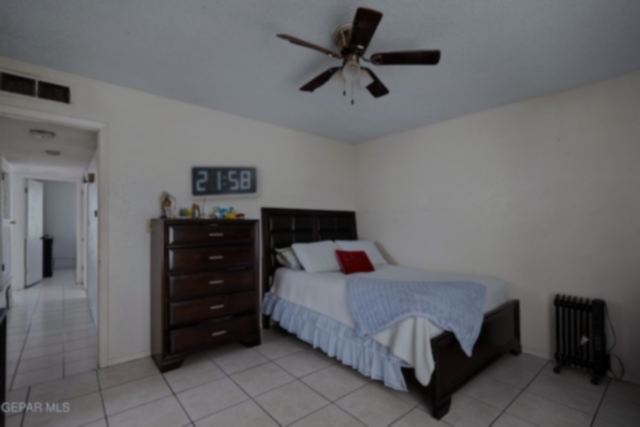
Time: h=21 m=58
